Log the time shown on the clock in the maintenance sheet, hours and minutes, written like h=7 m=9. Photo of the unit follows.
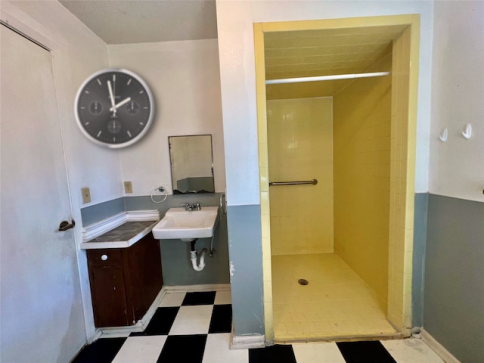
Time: h=1 m=58
